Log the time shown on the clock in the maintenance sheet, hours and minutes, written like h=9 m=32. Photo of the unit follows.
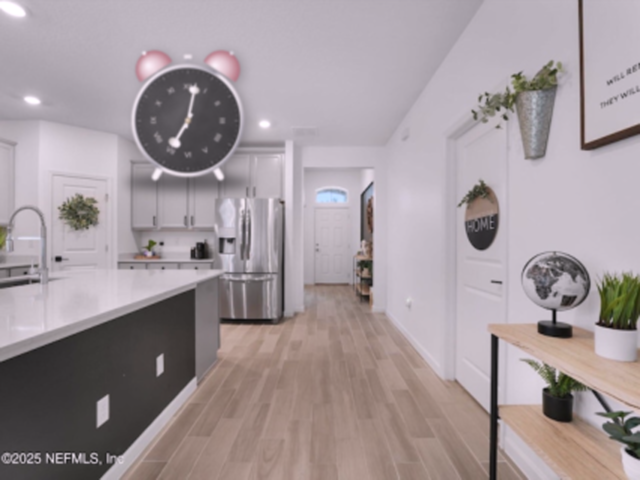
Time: h=7 m=2
